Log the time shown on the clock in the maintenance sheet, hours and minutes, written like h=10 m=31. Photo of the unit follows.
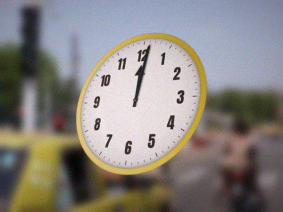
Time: h=12 m=1
